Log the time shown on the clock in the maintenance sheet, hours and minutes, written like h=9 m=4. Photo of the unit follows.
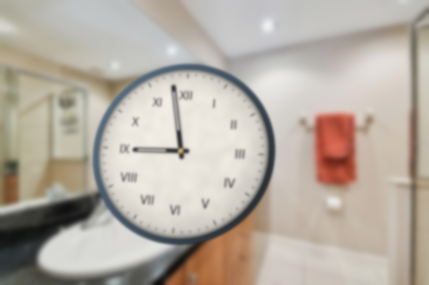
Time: h=8 m=58
